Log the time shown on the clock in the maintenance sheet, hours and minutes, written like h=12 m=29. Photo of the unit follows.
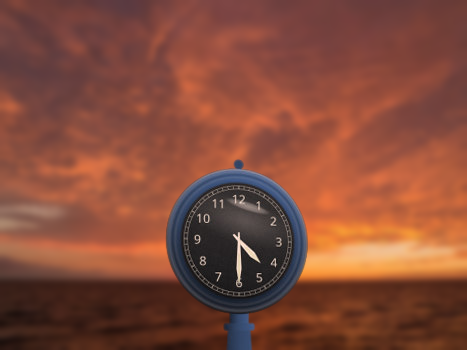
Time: h=4 m=30
